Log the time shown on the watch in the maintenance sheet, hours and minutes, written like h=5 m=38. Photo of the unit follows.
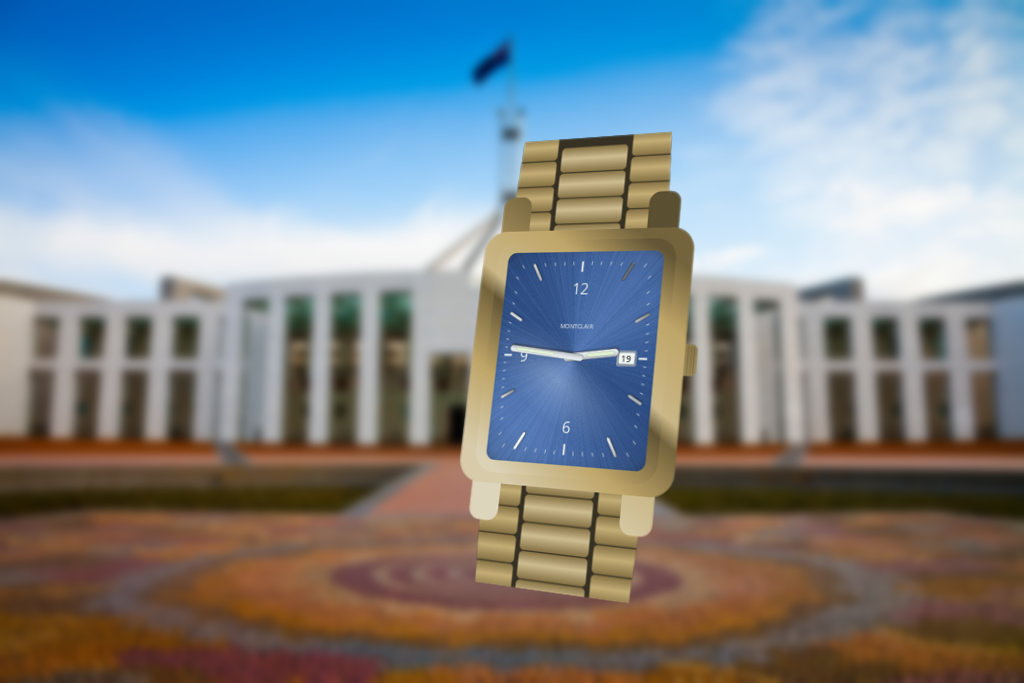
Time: h=2 m=46
